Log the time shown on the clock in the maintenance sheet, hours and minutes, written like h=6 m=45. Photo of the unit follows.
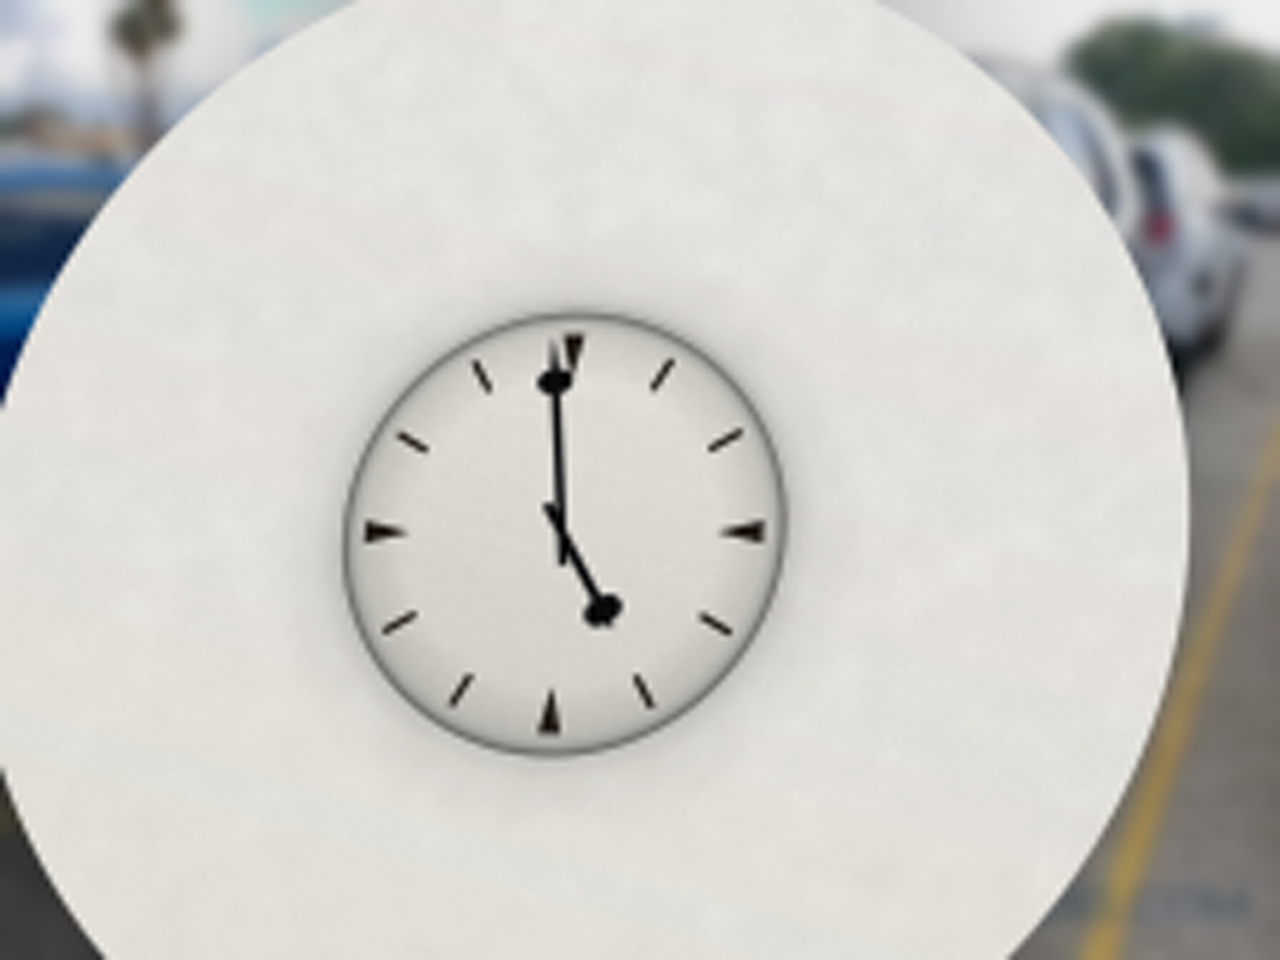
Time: h=4 m=59
